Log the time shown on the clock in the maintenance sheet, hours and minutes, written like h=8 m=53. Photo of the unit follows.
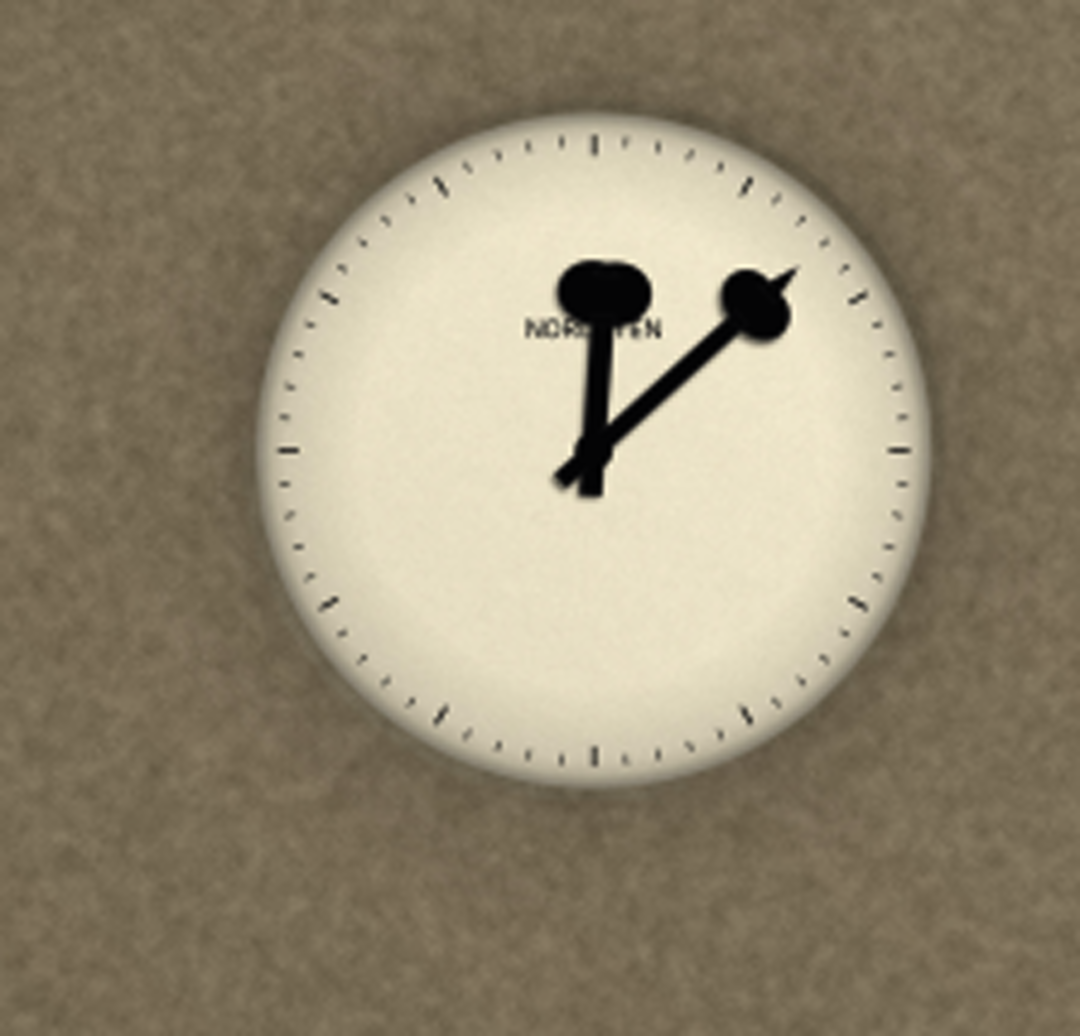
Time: h=12 m=8
